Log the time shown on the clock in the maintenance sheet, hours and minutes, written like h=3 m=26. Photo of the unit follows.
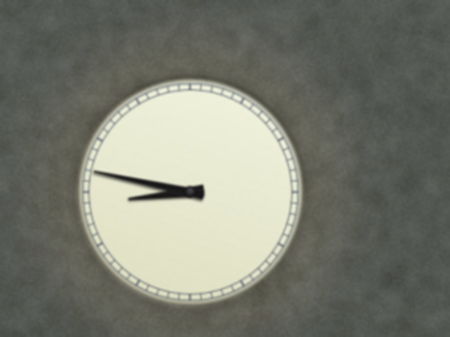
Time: h=8 m=47
